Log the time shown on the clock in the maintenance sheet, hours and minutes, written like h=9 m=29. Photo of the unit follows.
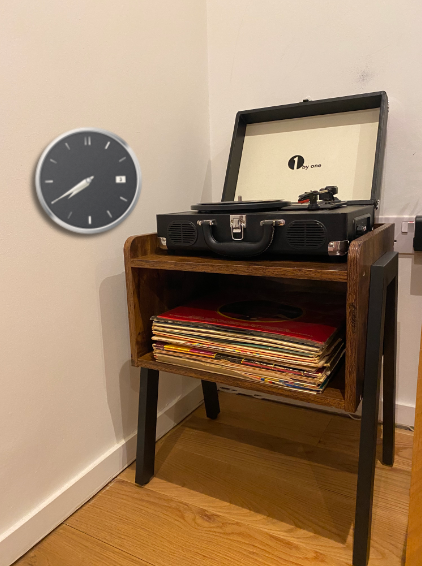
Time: h=7 m=40
